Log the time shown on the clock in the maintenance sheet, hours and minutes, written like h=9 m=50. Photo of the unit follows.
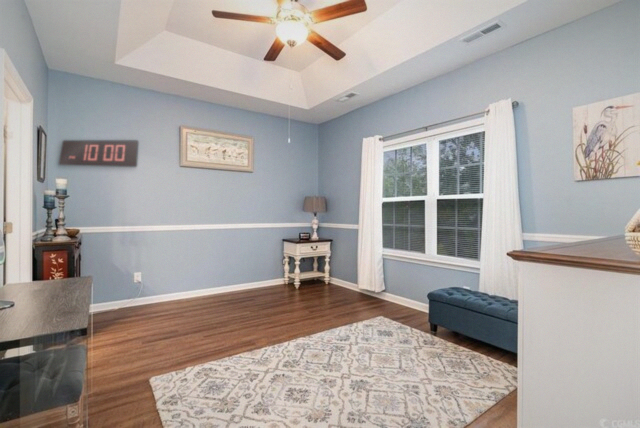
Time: h=10 m=0
